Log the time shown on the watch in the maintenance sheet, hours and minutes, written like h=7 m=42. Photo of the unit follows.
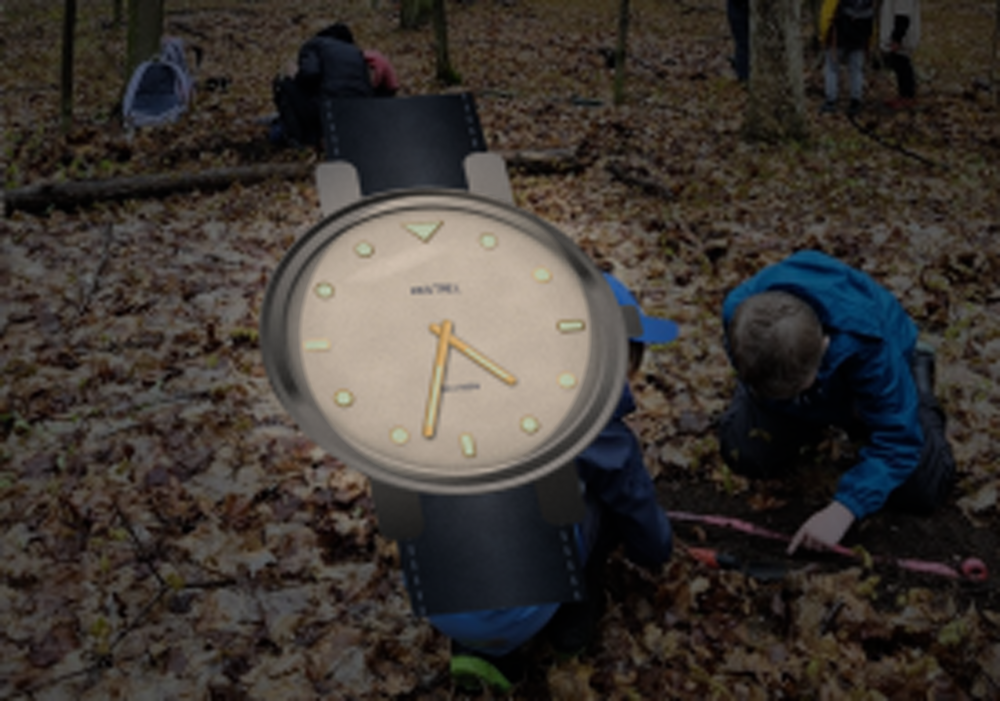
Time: h=4 m=33
